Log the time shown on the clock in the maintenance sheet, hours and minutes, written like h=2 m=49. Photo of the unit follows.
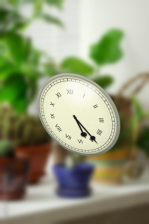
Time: h=5 m=24
